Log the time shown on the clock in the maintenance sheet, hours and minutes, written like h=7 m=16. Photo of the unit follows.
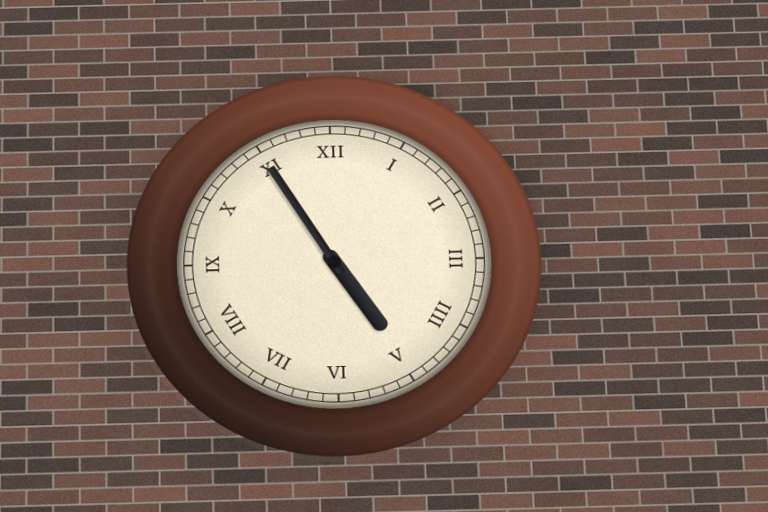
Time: h=4 m=55
